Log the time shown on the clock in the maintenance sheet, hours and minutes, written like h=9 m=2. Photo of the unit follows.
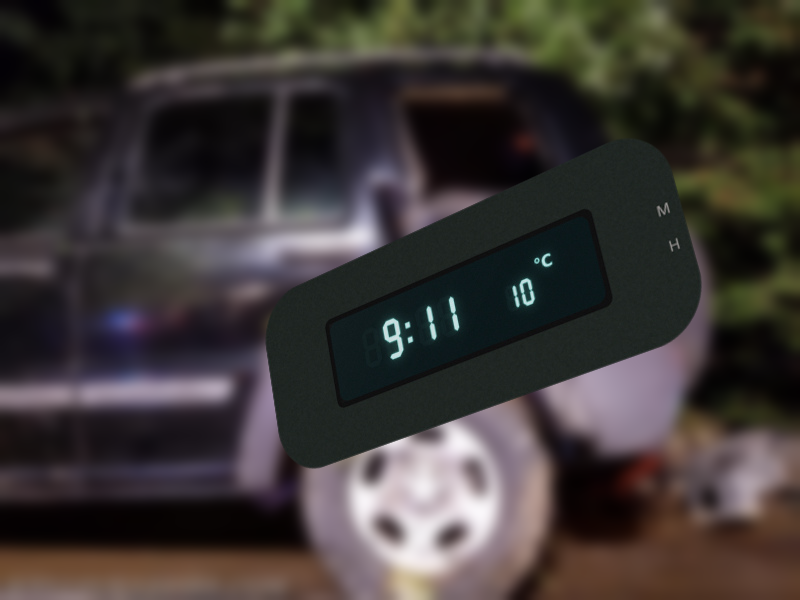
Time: h=9 m=11
